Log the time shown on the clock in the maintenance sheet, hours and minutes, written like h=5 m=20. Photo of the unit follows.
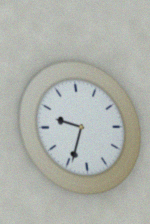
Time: h=9 m=34
